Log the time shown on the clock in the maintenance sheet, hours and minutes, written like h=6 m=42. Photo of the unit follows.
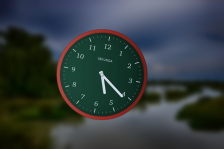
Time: h=5 m=21
